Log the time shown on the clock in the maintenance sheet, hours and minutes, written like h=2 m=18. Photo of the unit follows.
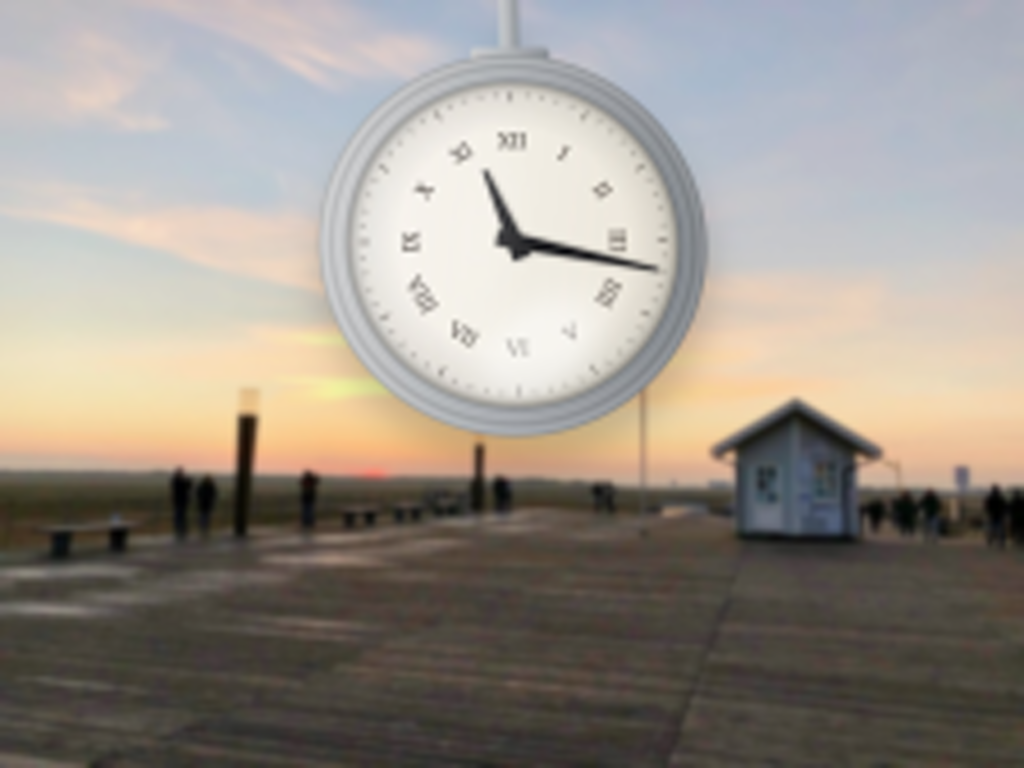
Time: h=11 m=17
